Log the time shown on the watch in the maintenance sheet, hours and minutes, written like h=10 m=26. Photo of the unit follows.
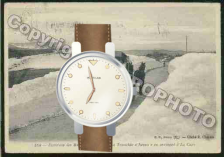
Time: h=6 m=58
